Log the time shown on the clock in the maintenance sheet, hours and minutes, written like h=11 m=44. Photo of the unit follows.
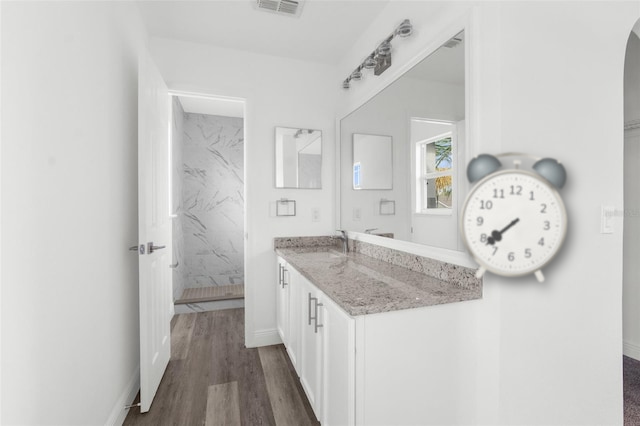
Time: h=7 m=38
